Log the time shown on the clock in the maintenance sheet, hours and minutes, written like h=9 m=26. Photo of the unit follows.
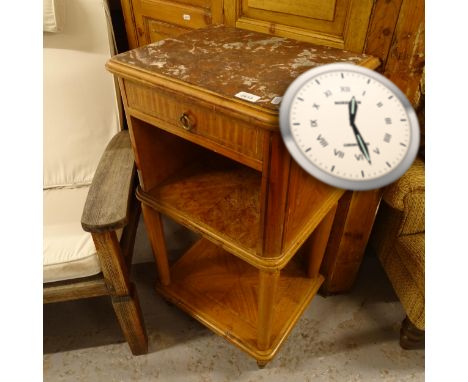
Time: h=12 m=28
